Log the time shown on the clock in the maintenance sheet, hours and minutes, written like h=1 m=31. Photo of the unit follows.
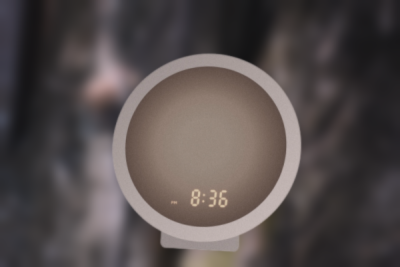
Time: h=8 m=36
